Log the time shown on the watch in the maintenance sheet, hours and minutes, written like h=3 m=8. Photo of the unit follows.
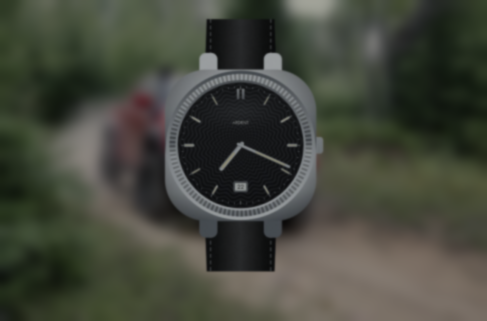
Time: h=7 m=19
